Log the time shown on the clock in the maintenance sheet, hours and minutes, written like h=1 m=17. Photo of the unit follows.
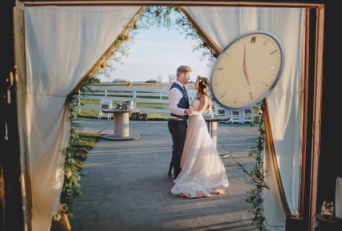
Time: h=4 m=57
